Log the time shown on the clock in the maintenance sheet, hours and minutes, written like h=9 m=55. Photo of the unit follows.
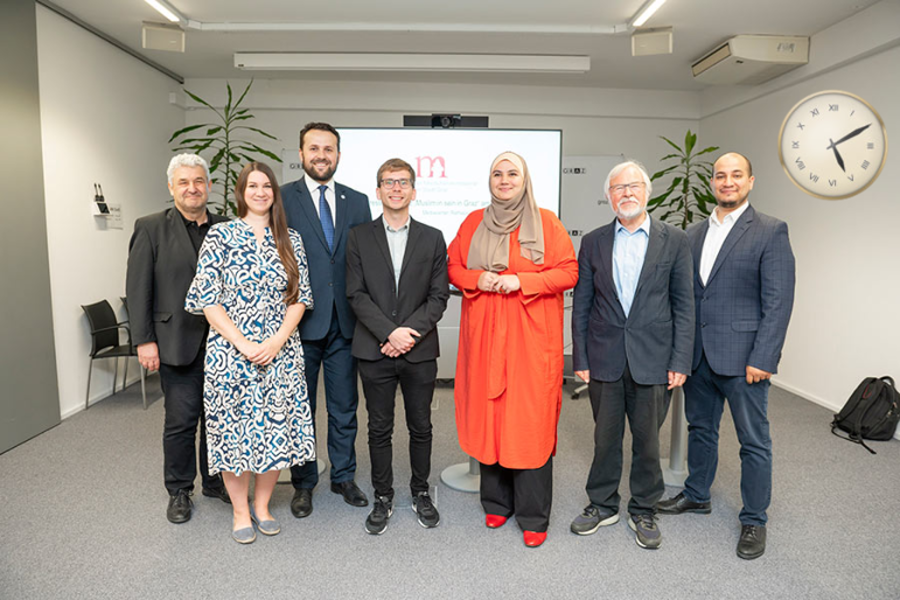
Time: h=5 m=10
